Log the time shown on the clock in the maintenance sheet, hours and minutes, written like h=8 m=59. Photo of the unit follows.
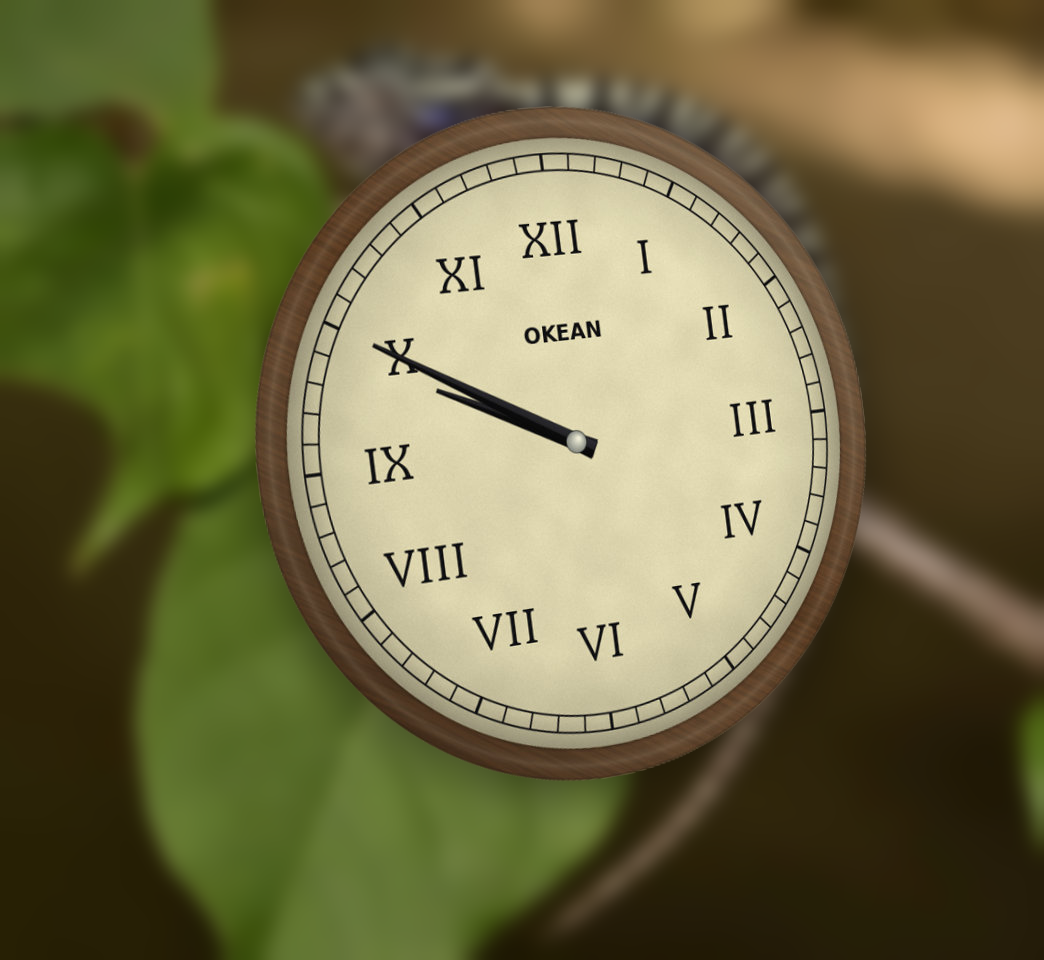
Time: h=9 m=50
